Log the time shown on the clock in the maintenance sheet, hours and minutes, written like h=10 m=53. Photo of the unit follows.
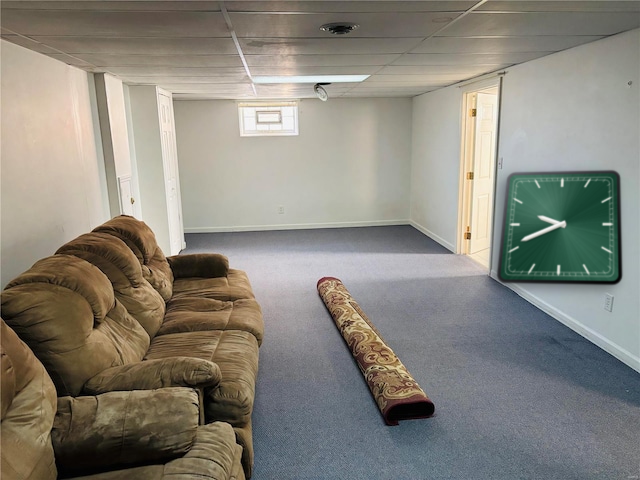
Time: h=9 m=41
